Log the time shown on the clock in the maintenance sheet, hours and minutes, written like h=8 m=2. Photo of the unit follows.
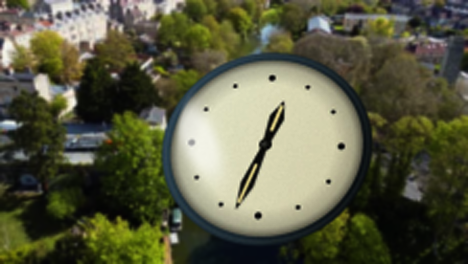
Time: h=12 m=33
